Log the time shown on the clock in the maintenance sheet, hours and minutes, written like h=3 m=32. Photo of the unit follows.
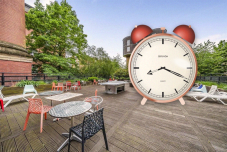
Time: h=8 m=19
